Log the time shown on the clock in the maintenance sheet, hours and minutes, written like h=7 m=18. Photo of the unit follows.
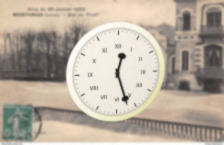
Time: h=12 m=27
